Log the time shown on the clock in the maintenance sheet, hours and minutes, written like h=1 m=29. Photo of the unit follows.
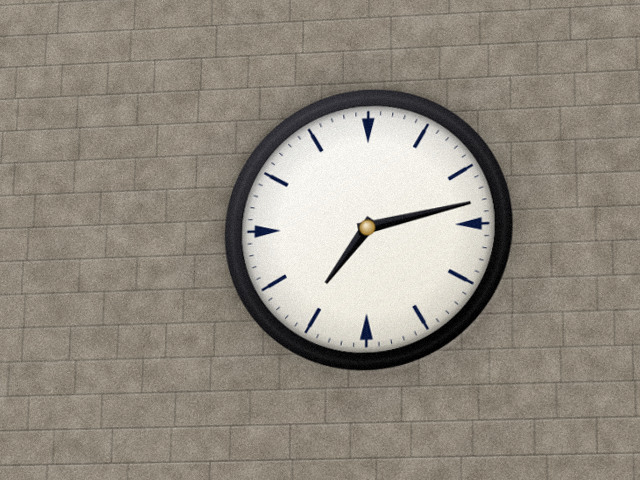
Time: h=7 m=13
